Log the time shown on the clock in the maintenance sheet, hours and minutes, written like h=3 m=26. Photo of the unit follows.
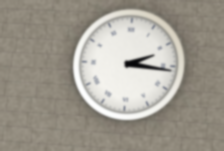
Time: h=2 m=16
